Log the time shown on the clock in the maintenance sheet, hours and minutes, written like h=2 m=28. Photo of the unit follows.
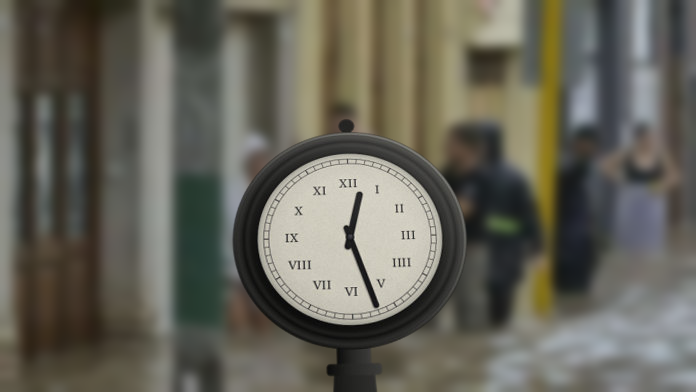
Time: h=12 m=27
